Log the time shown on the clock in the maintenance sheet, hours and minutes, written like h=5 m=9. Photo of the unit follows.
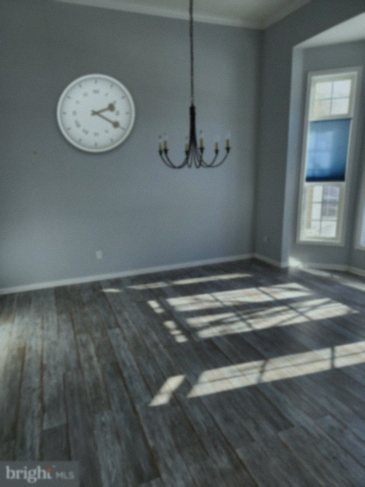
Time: h=2 m=20
